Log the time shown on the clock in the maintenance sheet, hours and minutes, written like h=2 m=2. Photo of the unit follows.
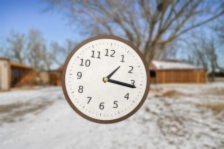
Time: h=1 m=16
